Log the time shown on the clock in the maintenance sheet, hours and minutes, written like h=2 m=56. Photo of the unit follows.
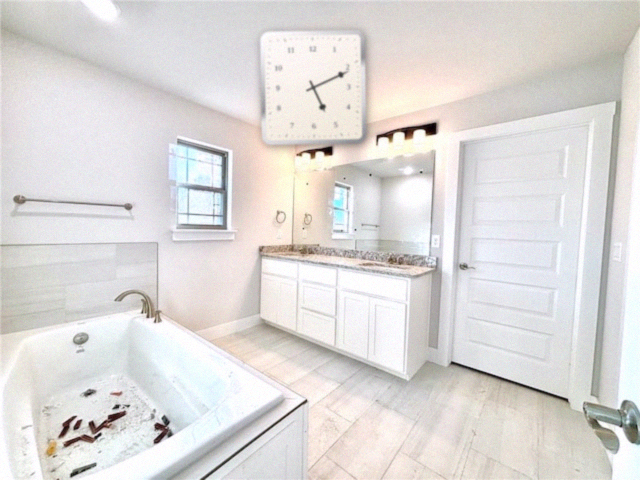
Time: h=5 m=11
